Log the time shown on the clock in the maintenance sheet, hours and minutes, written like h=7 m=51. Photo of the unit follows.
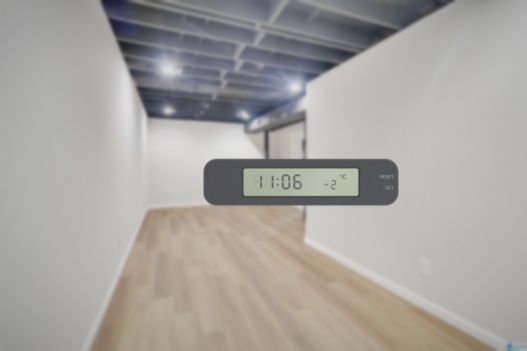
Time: h=11 m=6
